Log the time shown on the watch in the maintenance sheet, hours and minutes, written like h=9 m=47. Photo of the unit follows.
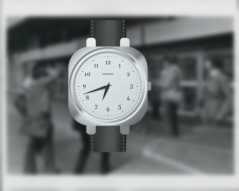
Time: h=6 m=42
